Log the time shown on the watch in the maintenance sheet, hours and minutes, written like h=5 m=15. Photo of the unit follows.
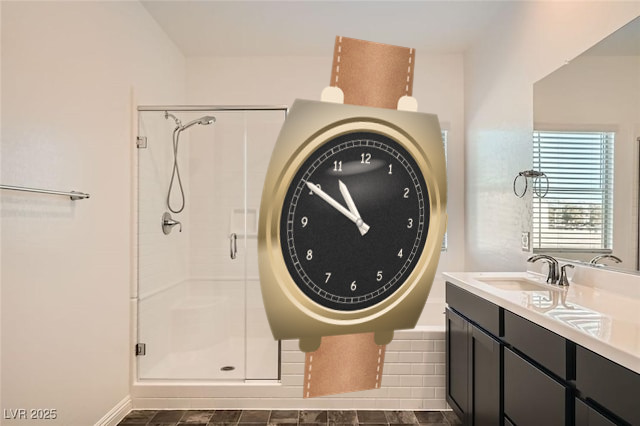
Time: h=10 m=50
